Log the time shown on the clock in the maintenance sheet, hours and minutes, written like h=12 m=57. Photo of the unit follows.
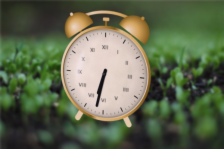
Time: h=6 m=32
